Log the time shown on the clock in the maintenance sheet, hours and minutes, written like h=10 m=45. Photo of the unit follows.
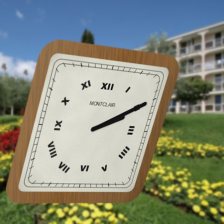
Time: h=2 m=10
